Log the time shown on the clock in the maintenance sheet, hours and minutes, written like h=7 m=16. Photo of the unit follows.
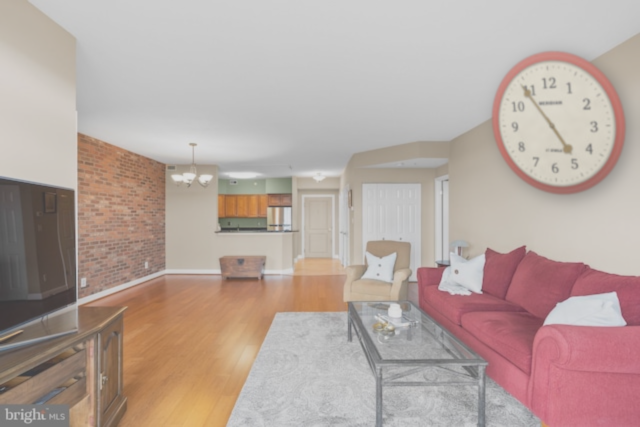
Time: h=4 m=54
